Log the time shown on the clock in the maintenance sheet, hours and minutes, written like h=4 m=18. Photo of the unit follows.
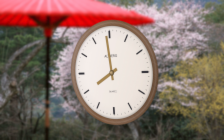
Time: h=7 m=59
